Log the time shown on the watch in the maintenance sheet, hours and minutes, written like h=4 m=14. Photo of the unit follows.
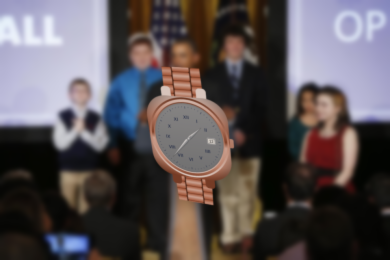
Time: h=1 m=37
